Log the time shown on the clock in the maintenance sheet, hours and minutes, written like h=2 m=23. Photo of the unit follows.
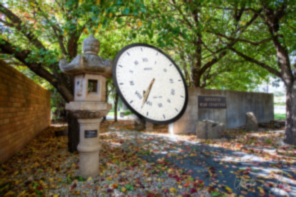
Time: h=7 m=37
